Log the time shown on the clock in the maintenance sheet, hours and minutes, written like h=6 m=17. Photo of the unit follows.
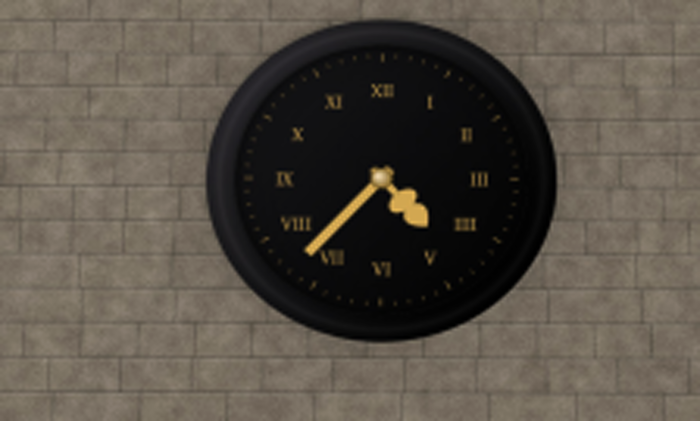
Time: h=4 m=37
